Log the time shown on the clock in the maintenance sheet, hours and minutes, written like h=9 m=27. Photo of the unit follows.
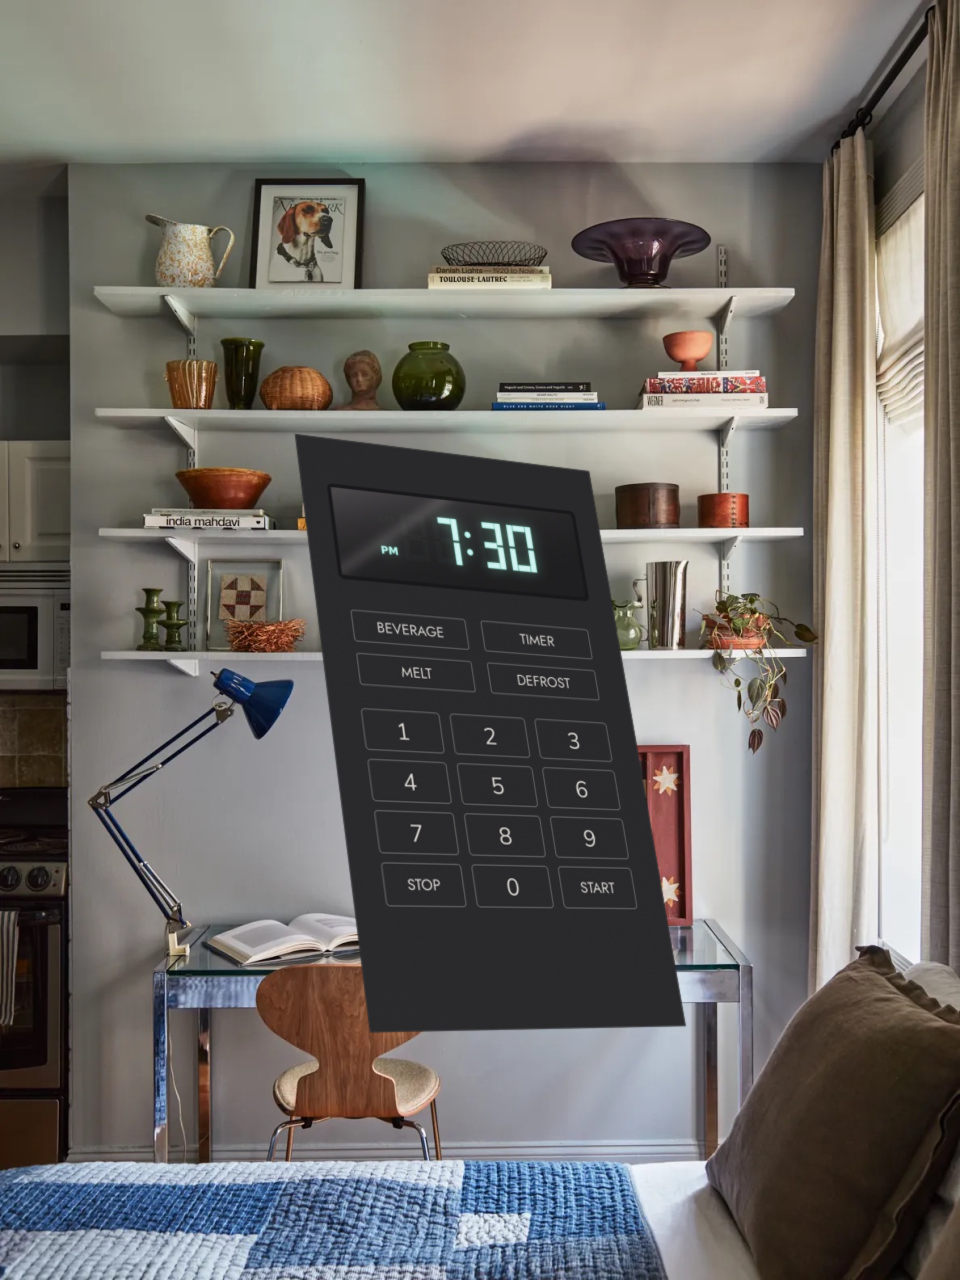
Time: h=7 m=30
